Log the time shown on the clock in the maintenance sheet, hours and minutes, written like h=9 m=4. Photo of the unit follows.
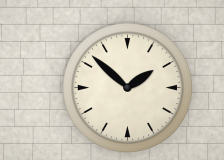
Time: h=1 m=52
